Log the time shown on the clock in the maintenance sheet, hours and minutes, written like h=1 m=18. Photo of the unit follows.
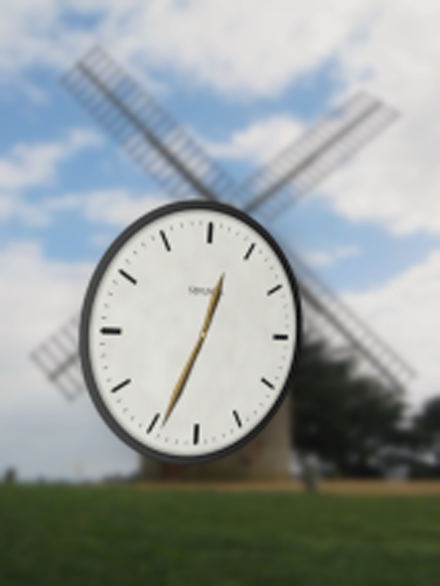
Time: h=12 m=34
